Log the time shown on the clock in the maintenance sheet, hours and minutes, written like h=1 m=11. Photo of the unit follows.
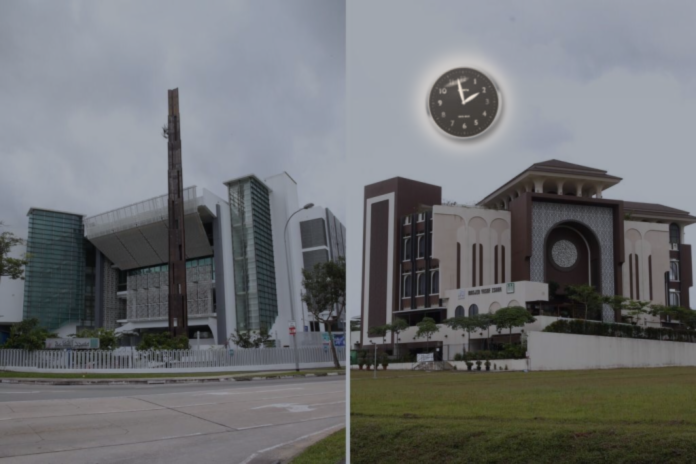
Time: h=1 m=58
